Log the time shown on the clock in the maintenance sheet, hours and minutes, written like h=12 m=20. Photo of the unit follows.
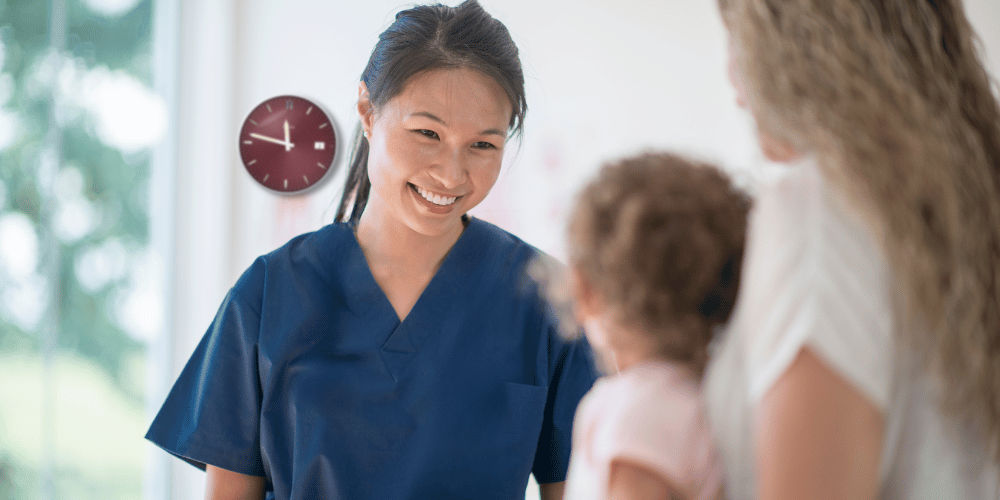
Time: h=11 m=47
